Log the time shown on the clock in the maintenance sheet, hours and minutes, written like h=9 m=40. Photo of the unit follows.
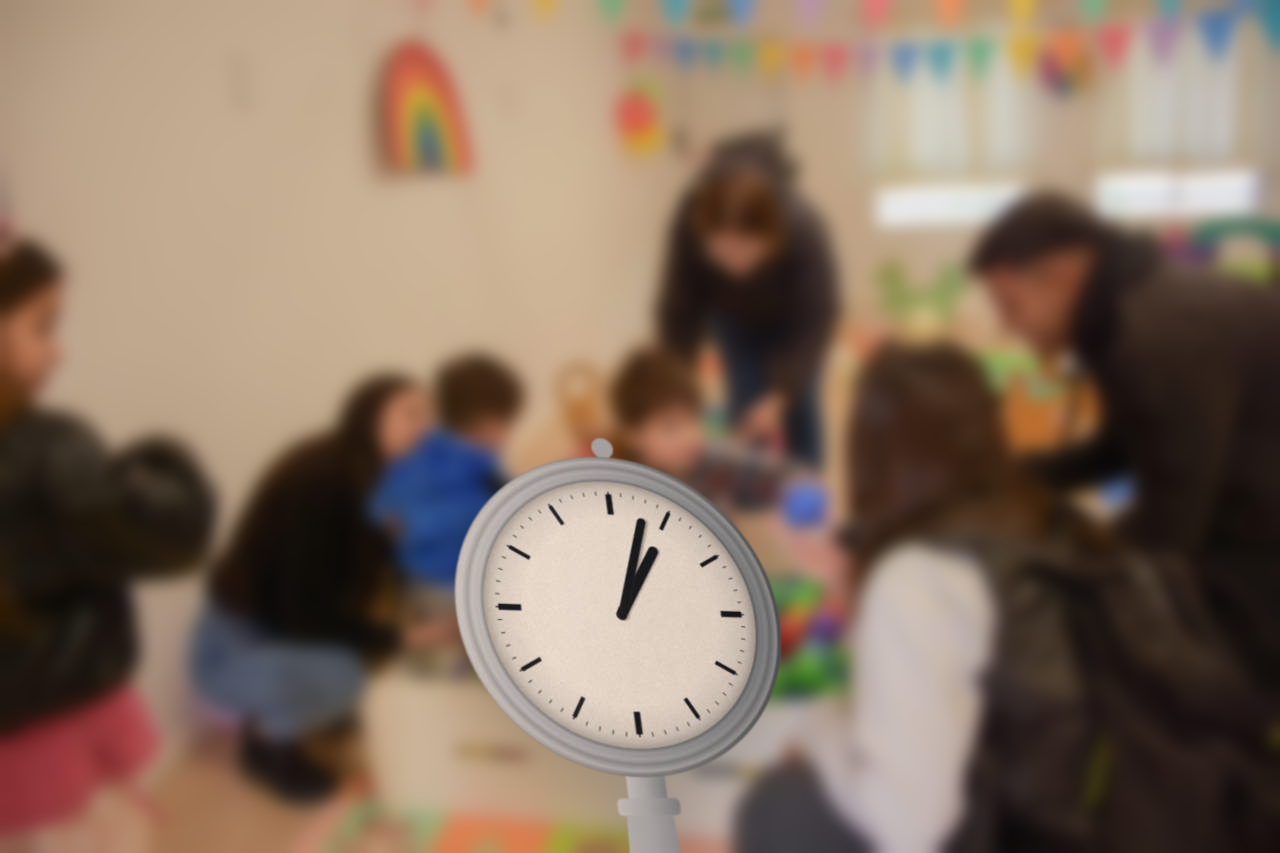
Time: h=1 m=3
